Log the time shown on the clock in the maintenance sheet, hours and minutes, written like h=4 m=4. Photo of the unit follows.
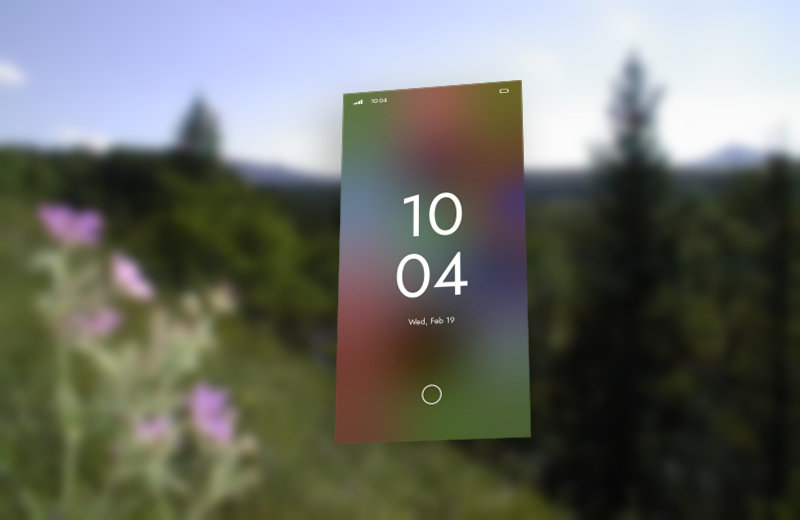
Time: h=10 m=4
